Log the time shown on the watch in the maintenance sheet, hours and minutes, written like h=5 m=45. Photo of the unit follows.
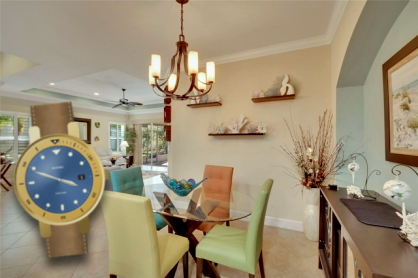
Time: h=3 m=49
